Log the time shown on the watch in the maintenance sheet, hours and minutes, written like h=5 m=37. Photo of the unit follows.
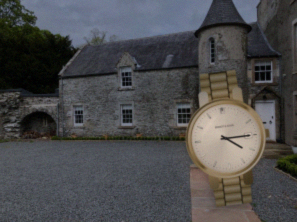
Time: h=4 m=15
